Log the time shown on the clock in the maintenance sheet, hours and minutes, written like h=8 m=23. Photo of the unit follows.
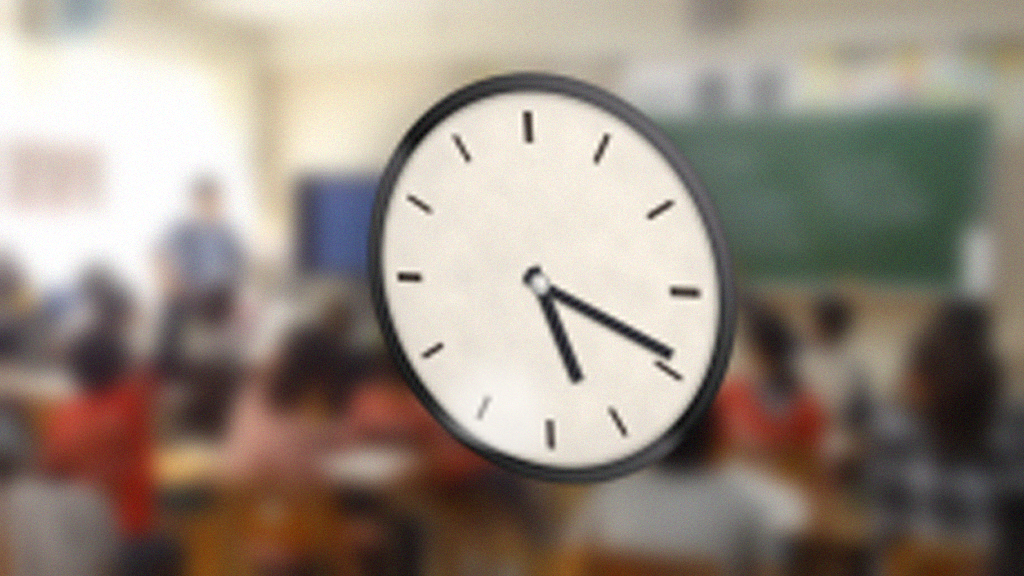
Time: h=5 m=19
